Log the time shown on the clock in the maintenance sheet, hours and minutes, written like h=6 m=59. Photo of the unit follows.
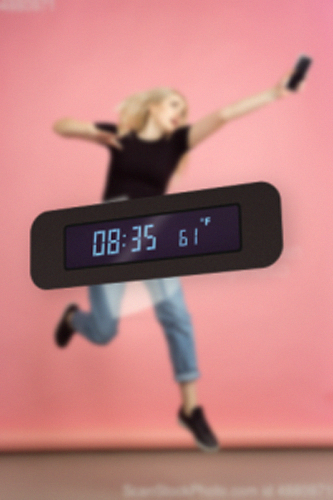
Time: h=8 m=35
